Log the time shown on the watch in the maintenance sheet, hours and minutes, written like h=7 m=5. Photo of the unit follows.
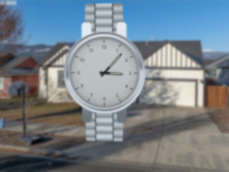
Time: h=3 m=7
